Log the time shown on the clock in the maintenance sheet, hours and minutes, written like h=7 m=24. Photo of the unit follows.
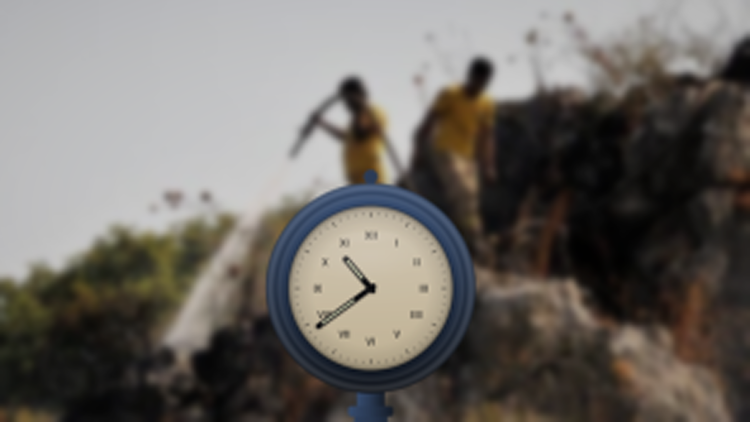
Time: h=10 m=39
